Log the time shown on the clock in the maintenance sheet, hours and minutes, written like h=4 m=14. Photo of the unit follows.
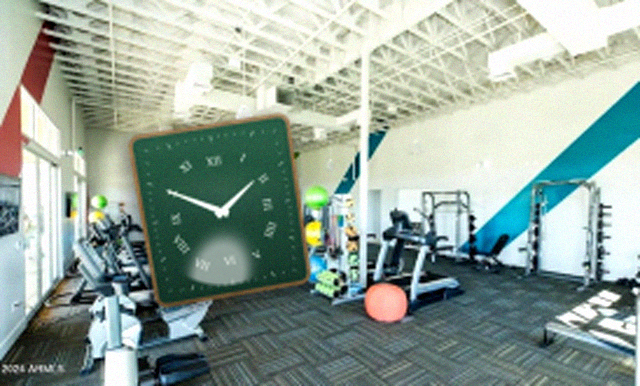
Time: h=1 m=50
